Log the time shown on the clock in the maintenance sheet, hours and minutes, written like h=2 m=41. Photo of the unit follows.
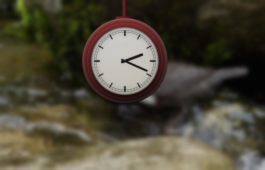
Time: h=2 m=19
